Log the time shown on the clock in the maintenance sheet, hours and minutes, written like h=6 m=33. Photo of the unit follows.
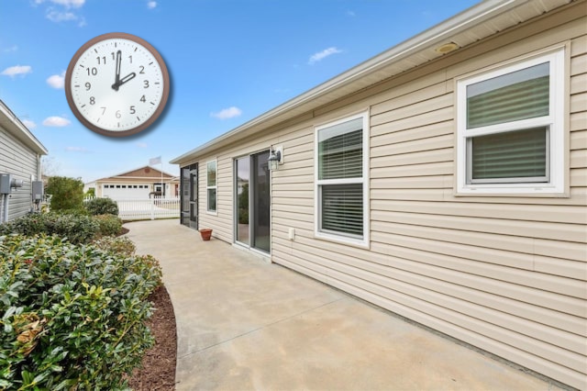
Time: h=2 m=1
